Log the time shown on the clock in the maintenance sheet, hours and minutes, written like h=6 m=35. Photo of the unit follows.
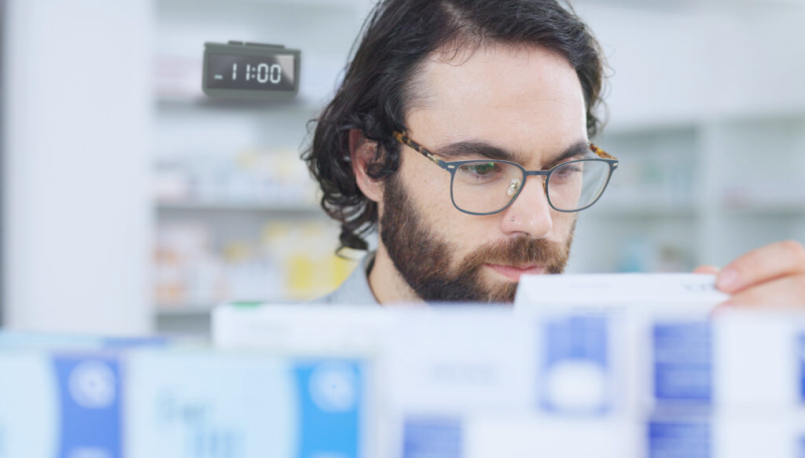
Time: h=11 m=0
